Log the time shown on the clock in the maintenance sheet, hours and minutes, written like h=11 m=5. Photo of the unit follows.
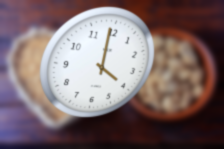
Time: h=3 m=59
